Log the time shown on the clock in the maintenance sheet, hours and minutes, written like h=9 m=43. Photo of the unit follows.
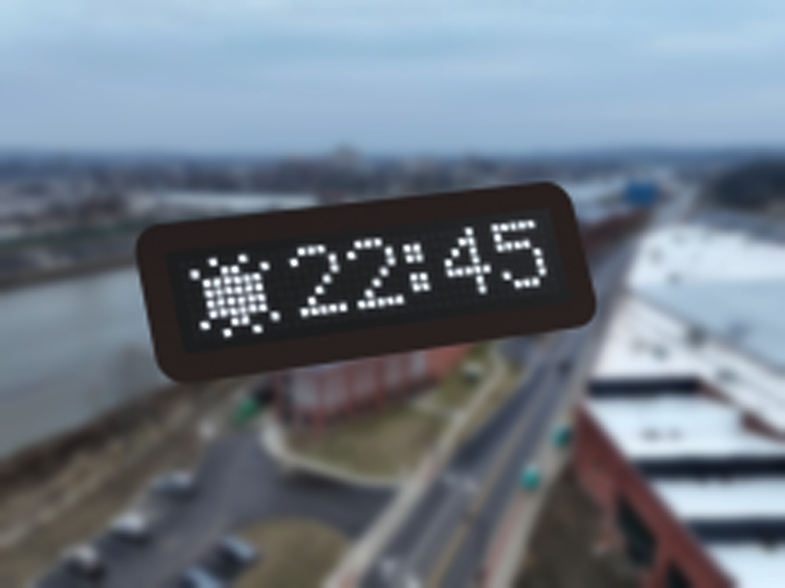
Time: h=22 m=45
